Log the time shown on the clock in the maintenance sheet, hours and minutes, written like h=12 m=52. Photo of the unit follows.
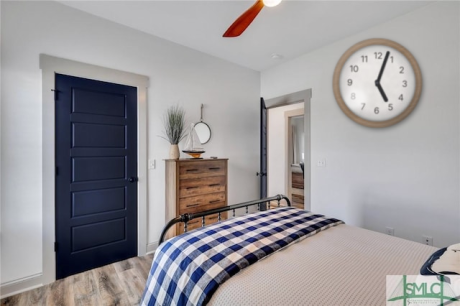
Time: h=5 m=3
